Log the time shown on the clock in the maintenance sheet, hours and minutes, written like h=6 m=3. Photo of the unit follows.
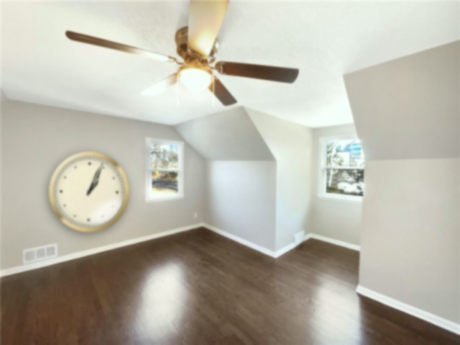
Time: h=1 m=4
